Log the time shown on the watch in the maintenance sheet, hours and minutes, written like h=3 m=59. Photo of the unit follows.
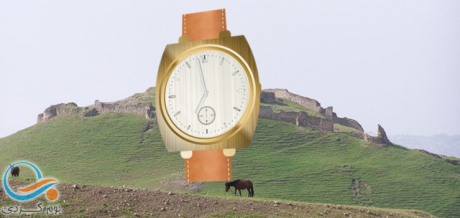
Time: h=6 m=58
